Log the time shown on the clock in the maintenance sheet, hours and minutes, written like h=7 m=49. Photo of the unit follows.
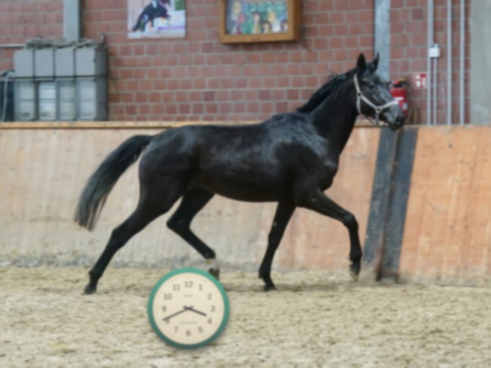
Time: h=3 m=41
